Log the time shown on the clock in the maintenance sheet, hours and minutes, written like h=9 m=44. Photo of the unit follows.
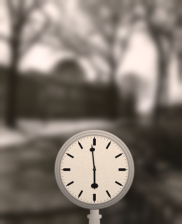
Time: h=5 m=59
